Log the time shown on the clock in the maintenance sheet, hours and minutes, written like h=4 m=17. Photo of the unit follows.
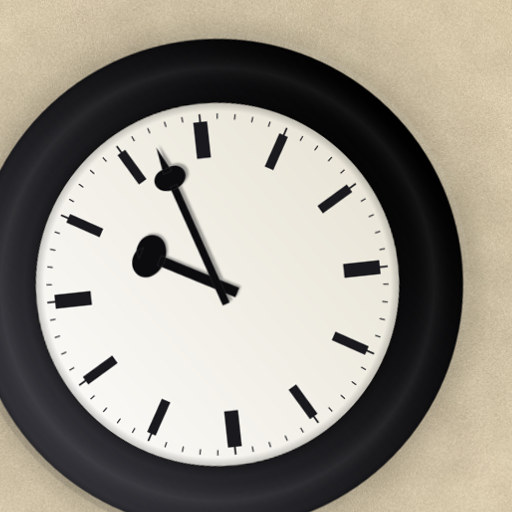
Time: h=9 m=57
